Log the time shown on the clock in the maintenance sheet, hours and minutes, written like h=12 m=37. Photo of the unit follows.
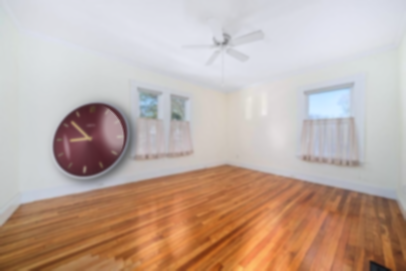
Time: h=8 m=52
